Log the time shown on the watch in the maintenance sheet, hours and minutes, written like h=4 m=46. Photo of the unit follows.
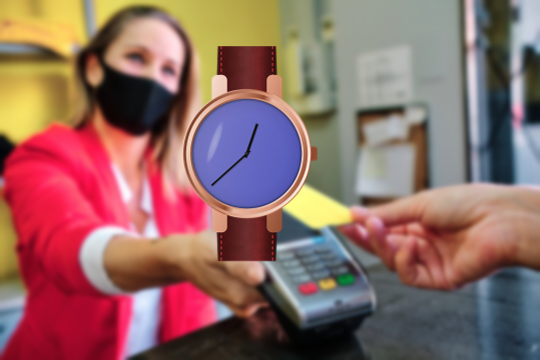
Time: h=12 m=38
